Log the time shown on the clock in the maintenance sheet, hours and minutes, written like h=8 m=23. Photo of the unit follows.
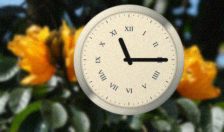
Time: h=11 m=15
